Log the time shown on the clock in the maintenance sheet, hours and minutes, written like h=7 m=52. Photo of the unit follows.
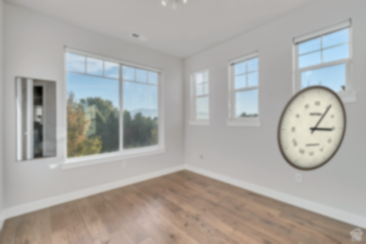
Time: h=3 m=6
